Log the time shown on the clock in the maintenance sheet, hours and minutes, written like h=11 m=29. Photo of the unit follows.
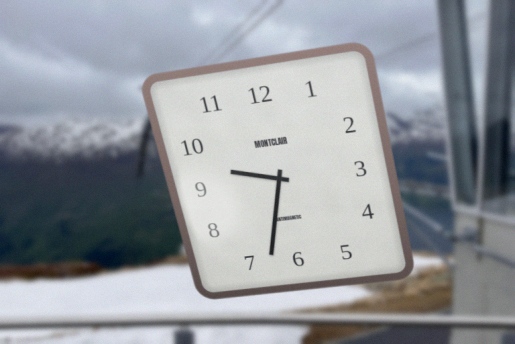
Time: h=9 m=33
